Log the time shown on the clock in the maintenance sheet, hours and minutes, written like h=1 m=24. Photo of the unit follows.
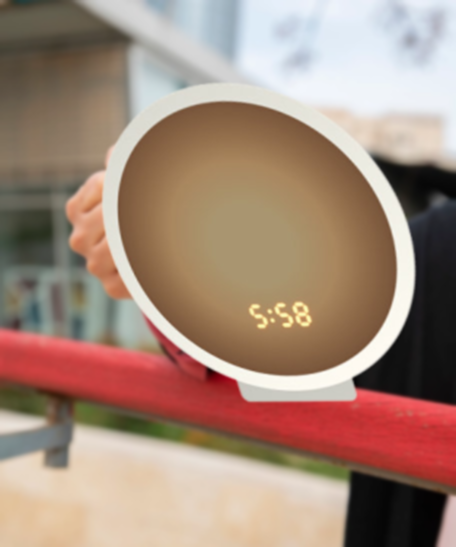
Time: h=5 m=58
